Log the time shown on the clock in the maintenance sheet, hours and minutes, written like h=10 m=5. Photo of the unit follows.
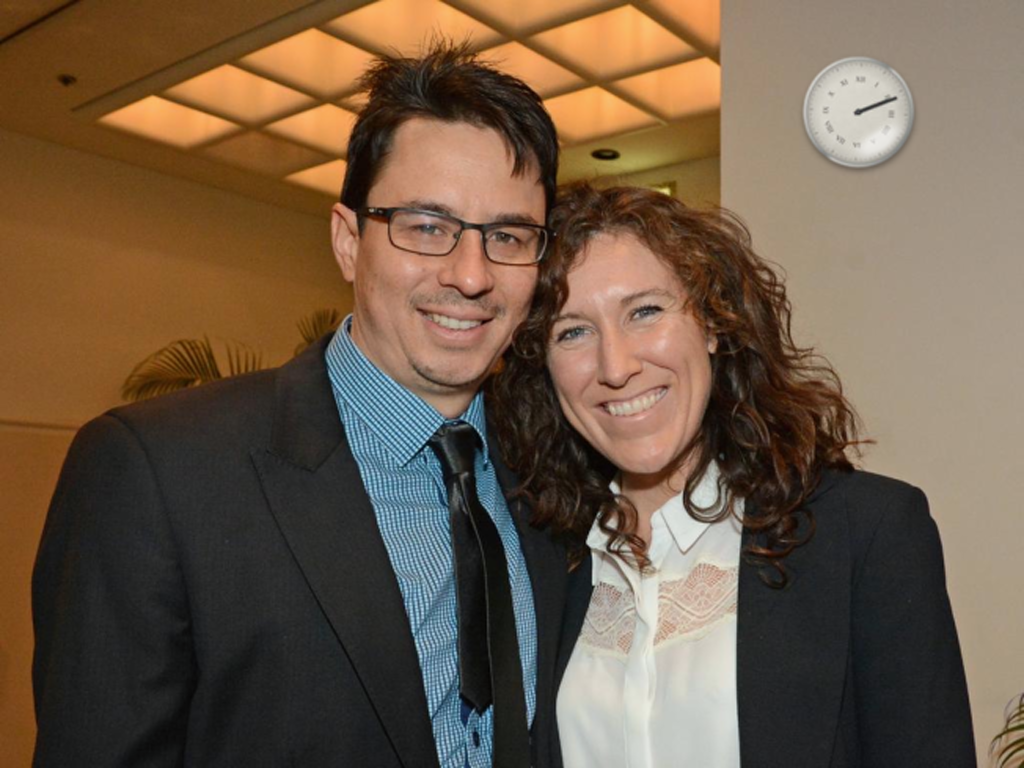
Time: h=2 m=11
